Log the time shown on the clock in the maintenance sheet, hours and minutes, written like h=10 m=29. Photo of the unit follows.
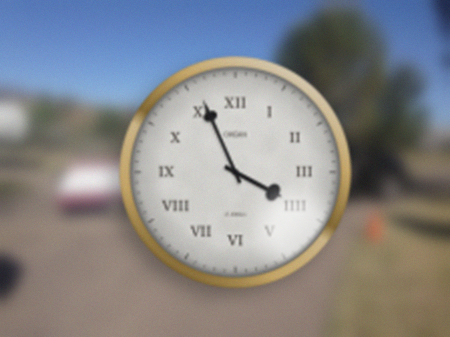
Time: h=3 m=56
